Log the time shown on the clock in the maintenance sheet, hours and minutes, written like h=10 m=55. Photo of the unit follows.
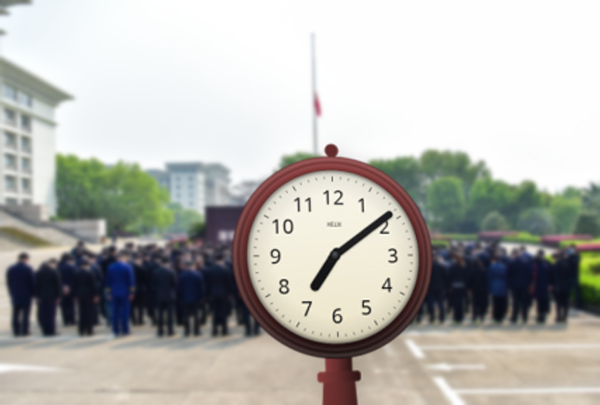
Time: h=7 m=9
